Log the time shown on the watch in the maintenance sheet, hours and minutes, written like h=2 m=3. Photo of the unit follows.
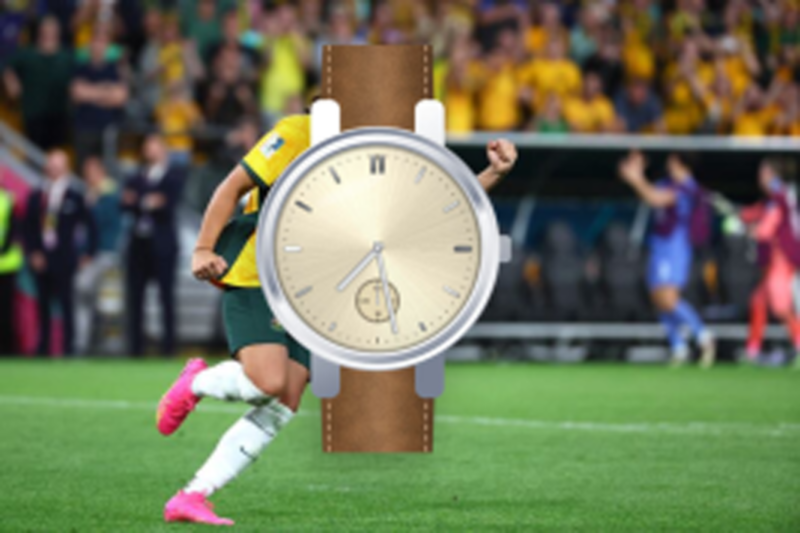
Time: h=7 m=28
